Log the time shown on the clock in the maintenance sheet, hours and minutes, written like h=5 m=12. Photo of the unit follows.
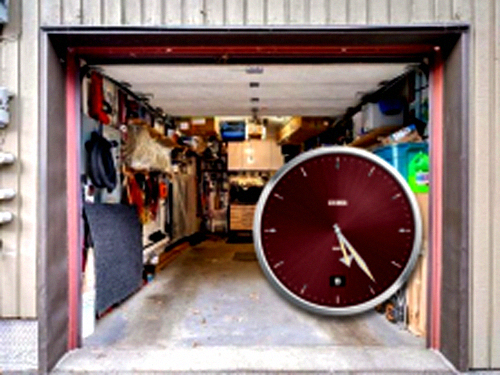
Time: h=5 m=24
